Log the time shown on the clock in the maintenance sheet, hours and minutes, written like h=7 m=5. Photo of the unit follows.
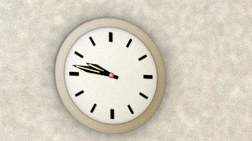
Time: h=9 m=47
